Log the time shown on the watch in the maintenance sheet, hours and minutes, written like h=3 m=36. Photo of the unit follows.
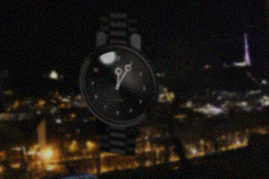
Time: h=12 m=5
